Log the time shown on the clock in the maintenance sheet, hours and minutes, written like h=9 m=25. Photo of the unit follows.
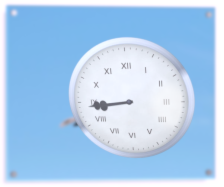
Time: h=8 m=44
